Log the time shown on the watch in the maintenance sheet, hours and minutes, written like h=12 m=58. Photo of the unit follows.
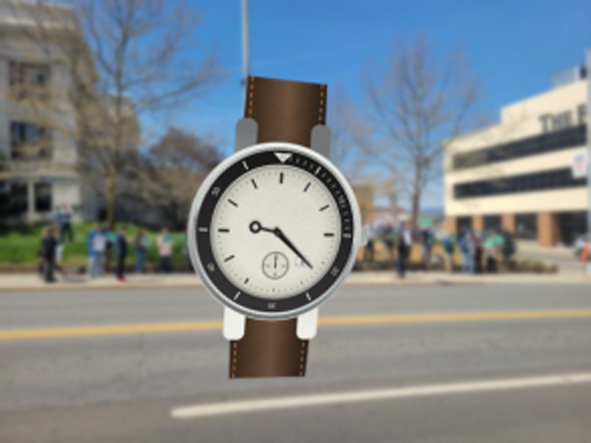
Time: h=9 m=22
